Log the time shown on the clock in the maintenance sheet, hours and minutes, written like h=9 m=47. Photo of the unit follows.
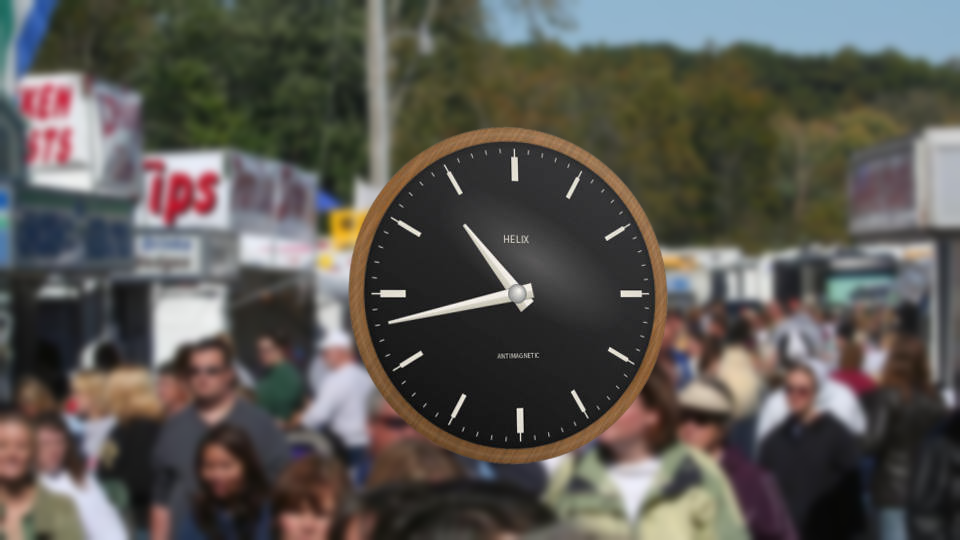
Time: h=10 m=43
